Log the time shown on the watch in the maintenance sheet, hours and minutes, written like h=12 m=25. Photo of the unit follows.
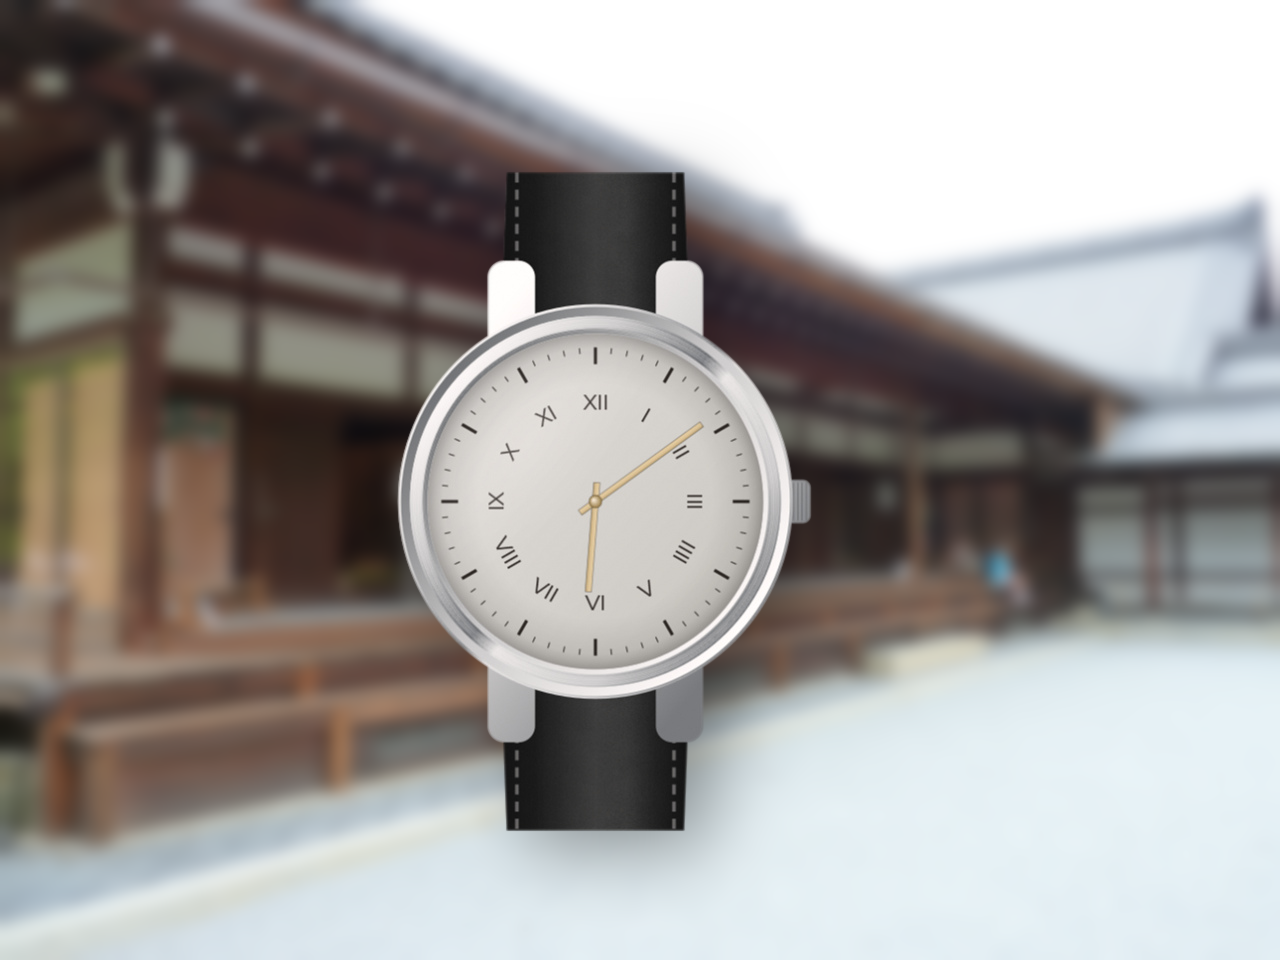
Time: h=6 m=9
